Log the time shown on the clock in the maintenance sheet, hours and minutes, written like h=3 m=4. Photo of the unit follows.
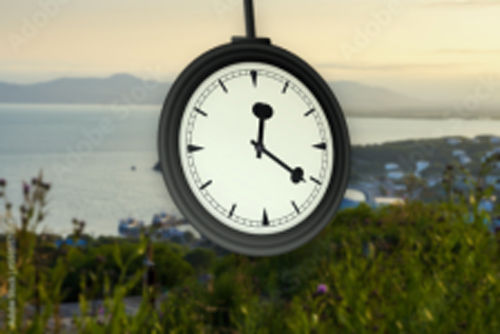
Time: h=12 m=21
